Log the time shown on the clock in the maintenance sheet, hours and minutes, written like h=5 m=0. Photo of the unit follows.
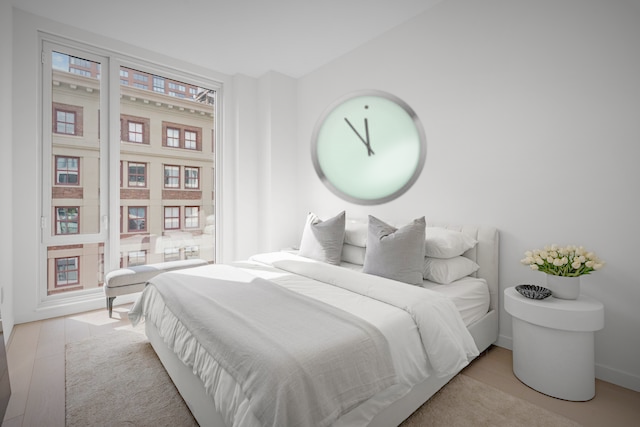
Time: h=11 m=54
